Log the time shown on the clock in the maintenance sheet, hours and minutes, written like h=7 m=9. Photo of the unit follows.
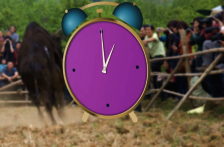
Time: h=1 m=0
